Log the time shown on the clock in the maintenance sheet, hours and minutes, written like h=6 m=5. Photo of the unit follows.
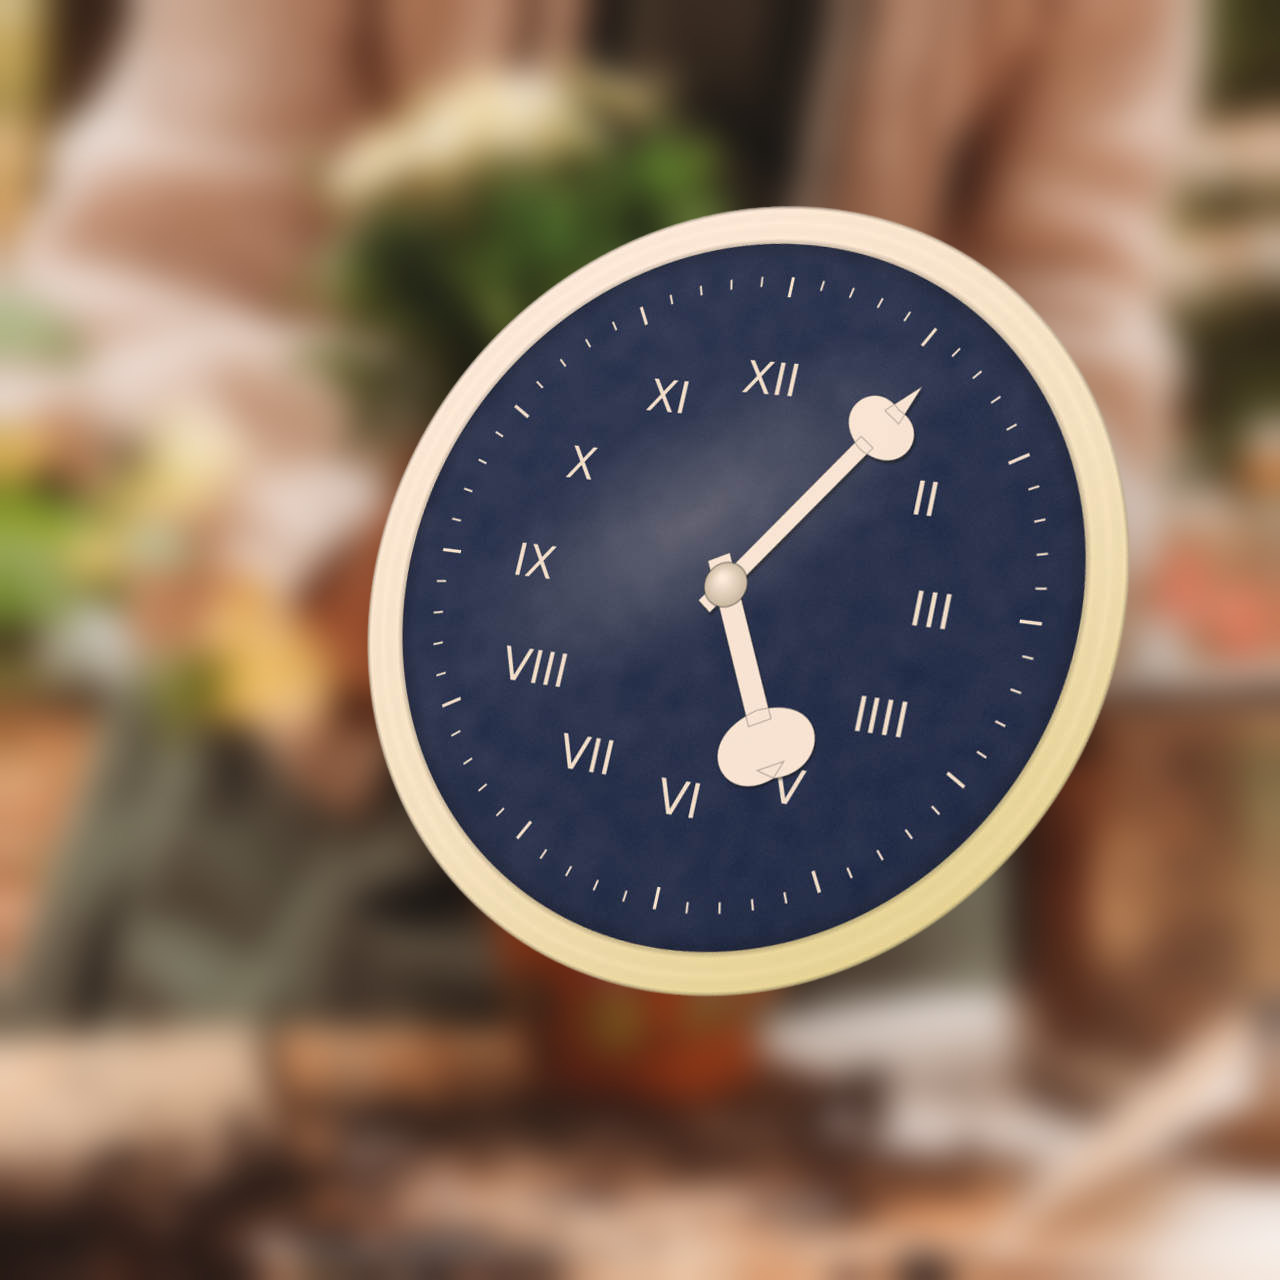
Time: h=5 m=6
